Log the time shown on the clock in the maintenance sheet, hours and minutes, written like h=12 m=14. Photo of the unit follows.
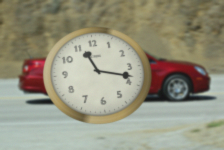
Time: h=11 m=18
